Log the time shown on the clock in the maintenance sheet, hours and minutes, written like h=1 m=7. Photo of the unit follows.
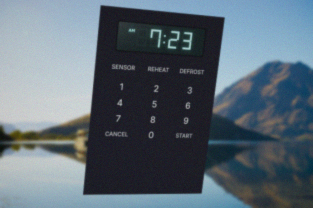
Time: h=7 m=23
